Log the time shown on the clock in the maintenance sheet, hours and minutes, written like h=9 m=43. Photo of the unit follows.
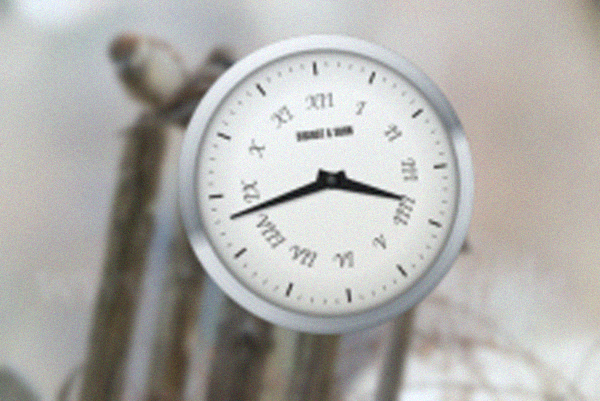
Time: h=3 m=43
